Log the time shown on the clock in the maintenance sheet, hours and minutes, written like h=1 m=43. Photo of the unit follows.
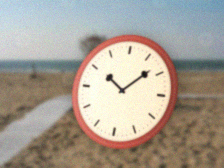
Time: h=10 m=8
